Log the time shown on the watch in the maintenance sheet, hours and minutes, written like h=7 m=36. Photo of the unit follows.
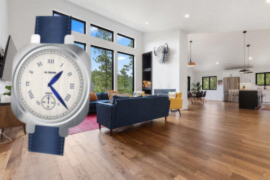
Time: h=1 m=23
